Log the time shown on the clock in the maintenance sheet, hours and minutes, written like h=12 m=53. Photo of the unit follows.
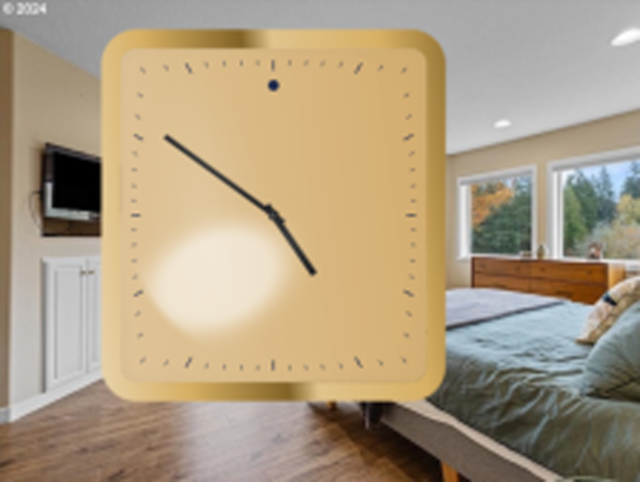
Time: h=4 m=51
